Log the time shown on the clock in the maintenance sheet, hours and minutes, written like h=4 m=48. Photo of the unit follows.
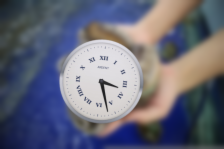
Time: h=3 m=27
